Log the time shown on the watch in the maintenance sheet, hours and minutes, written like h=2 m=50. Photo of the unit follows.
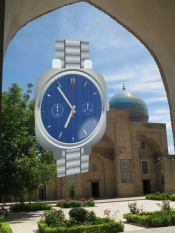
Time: h=6 m=54
